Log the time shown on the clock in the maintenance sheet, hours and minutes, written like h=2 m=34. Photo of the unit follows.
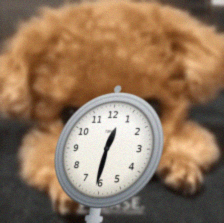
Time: h=12 m=31
